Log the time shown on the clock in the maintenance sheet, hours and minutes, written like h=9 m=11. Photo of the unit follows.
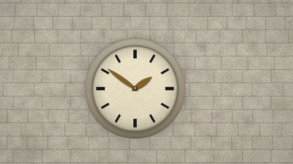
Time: h=1 m=51
